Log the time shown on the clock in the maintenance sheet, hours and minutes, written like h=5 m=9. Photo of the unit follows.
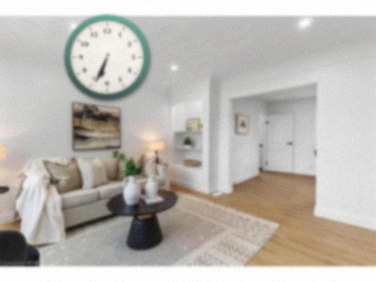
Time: h=6 m=34
